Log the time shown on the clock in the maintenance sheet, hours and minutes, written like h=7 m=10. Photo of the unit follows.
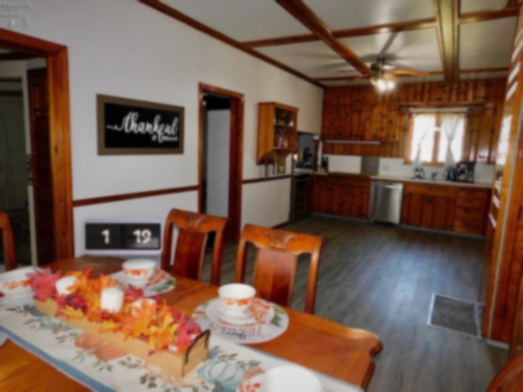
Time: h=1 m=19
